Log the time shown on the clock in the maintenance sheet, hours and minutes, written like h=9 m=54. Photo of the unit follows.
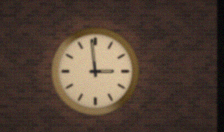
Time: h=2 m=59
